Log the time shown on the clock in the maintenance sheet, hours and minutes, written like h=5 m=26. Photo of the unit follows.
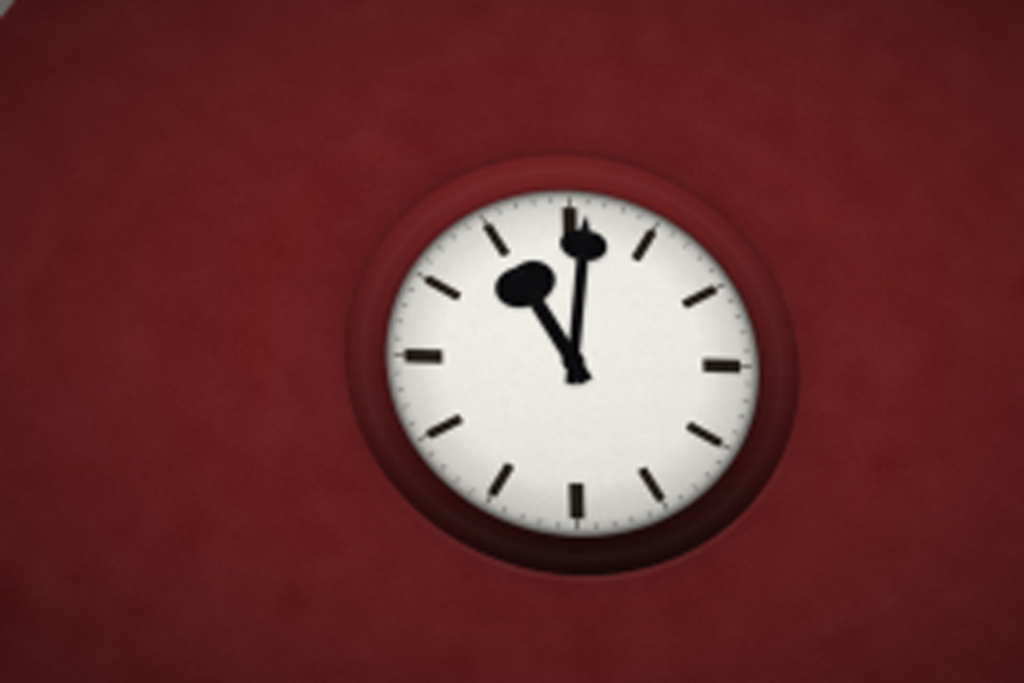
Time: h=11 m=1
